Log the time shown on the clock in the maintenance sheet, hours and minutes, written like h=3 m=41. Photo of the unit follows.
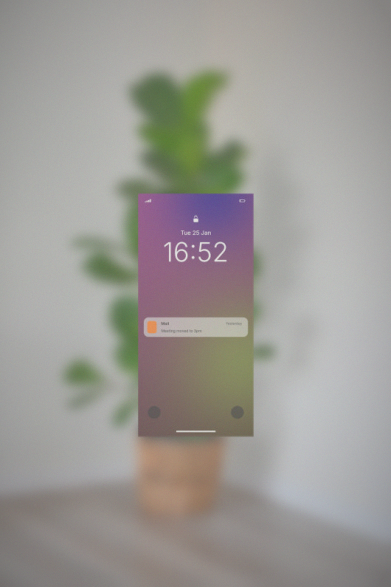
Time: h=16 m=52
